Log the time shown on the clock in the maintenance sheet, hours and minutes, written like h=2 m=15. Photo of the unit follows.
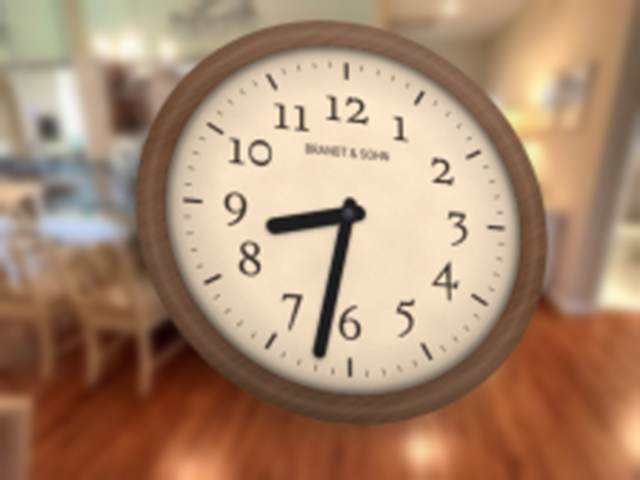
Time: h=8 m=32
